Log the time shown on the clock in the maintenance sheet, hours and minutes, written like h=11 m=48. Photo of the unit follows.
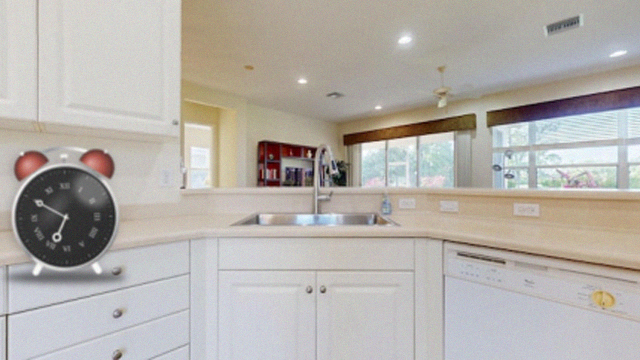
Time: h=6 m=50
